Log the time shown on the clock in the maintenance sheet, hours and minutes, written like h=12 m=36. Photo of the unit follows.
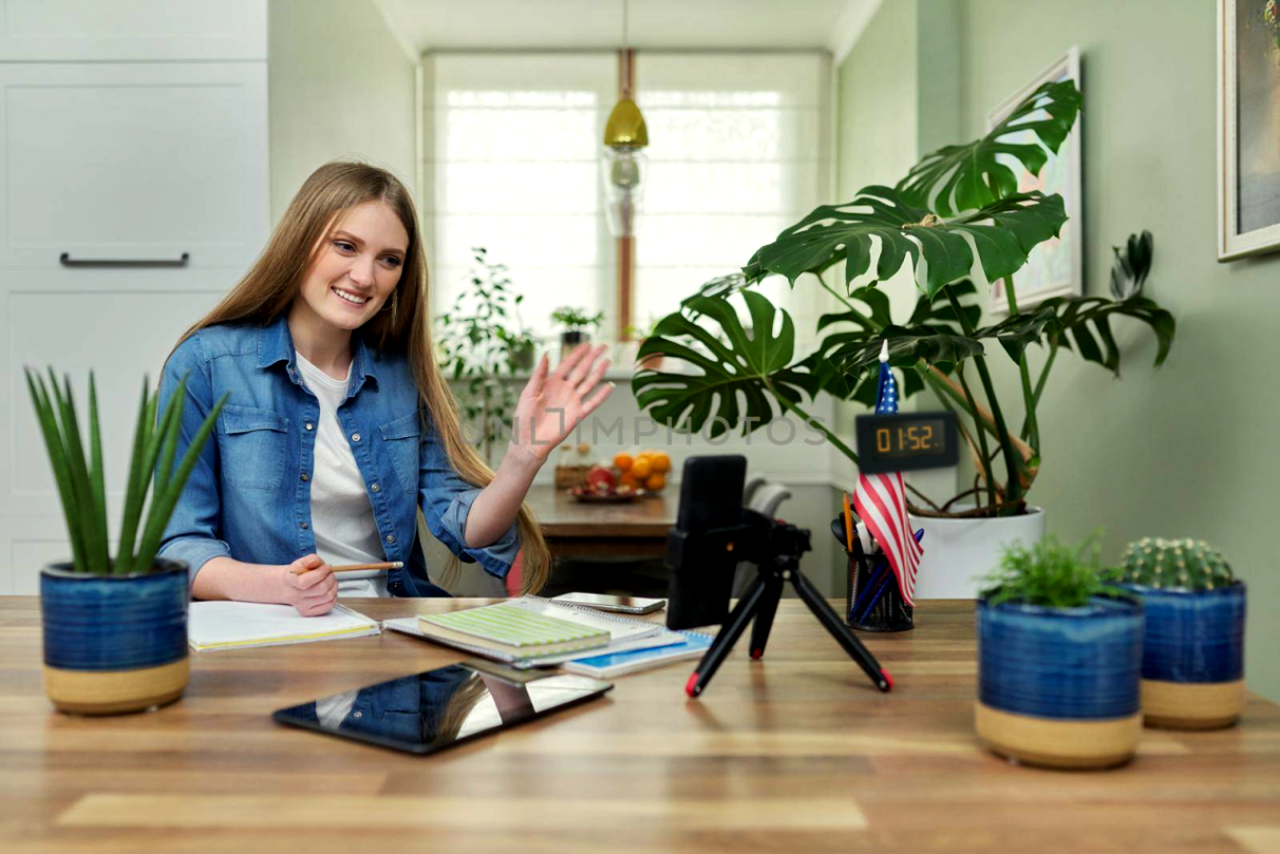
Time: h=1 m=52
